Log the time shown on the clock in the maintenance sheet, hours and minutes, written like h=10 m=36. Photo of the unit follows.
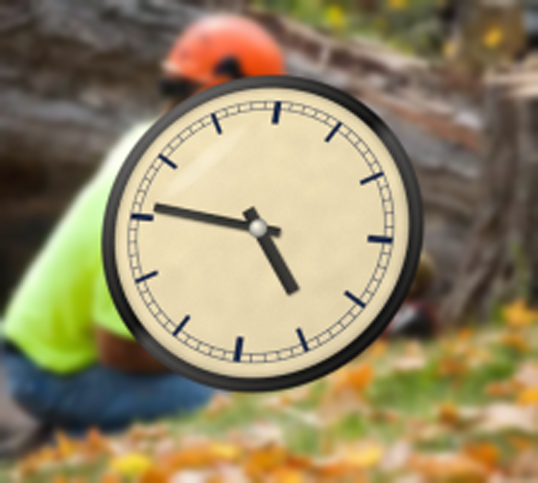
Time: h=4 m=46
